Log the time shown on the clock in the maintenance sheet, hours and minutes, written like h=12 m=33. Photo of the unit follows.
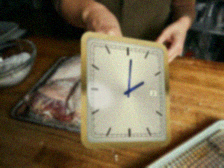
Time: h=2 m=1
